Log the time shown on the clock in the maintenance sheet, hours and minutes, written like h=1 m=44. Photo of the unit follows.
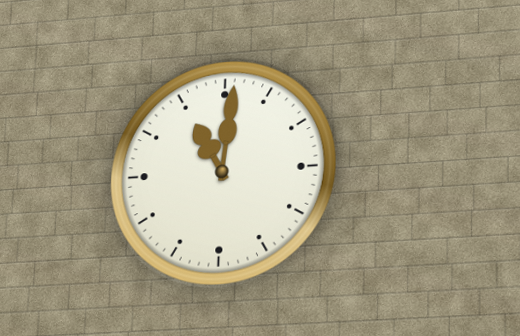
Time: h=11 m=1
